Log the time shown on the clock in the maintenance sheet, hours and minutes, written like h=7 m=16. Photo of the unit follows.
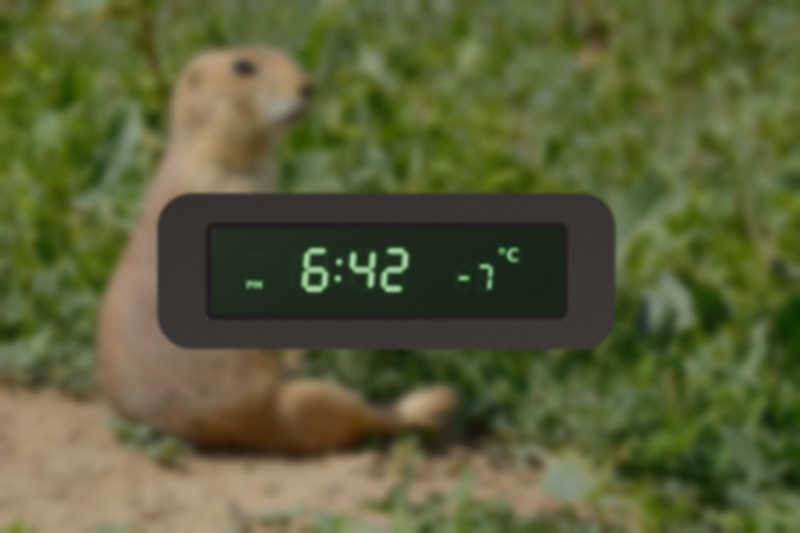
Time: h=6 m=42
